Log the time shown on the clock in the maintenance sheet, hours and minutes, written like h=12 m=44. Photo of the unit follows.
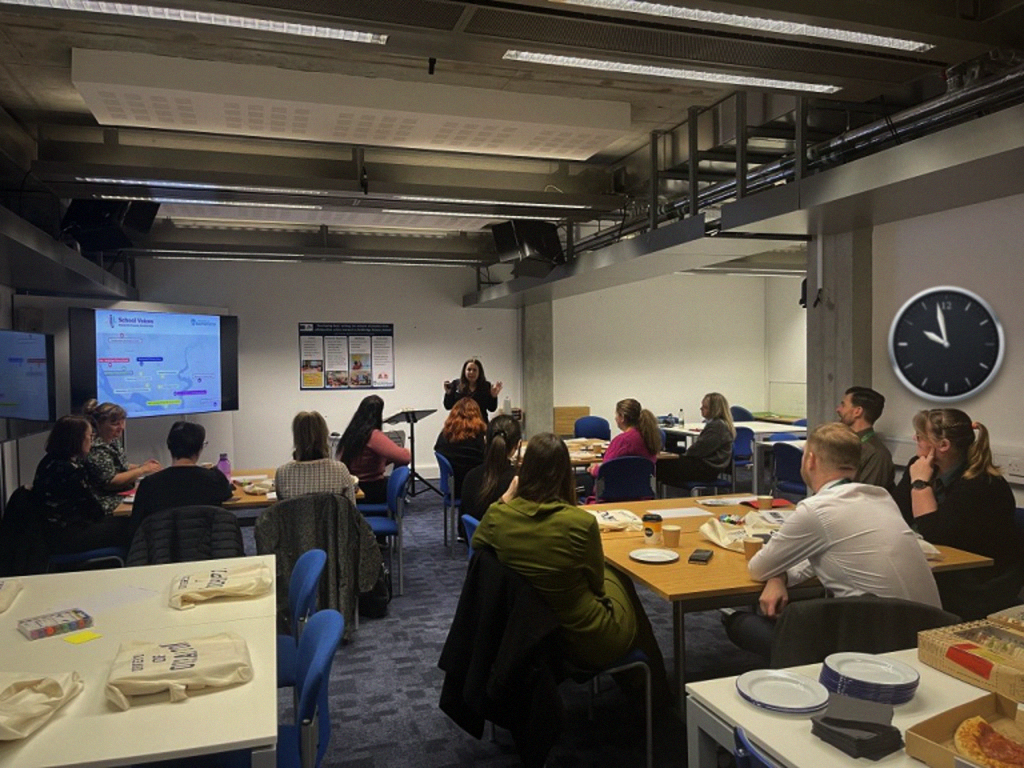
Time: h=9 m=58
